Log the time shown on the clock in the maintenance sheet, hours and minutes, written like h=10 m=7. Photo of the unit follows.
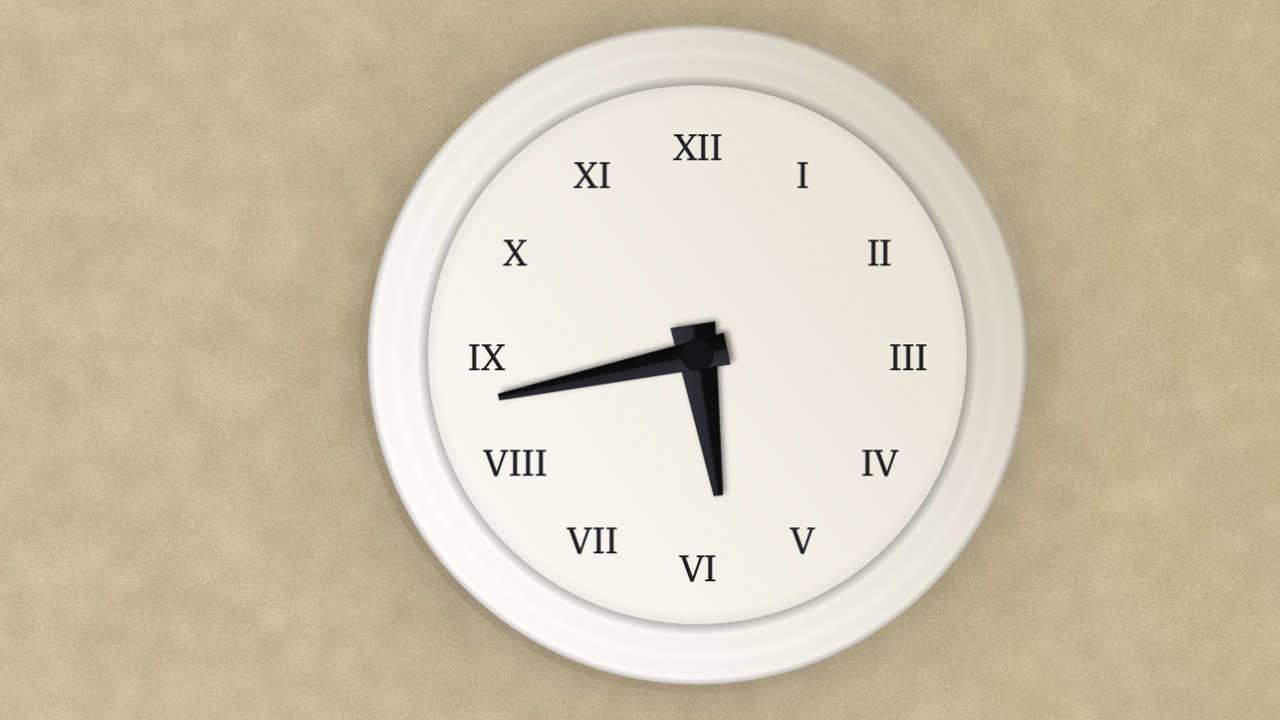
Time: h=5 m=43
